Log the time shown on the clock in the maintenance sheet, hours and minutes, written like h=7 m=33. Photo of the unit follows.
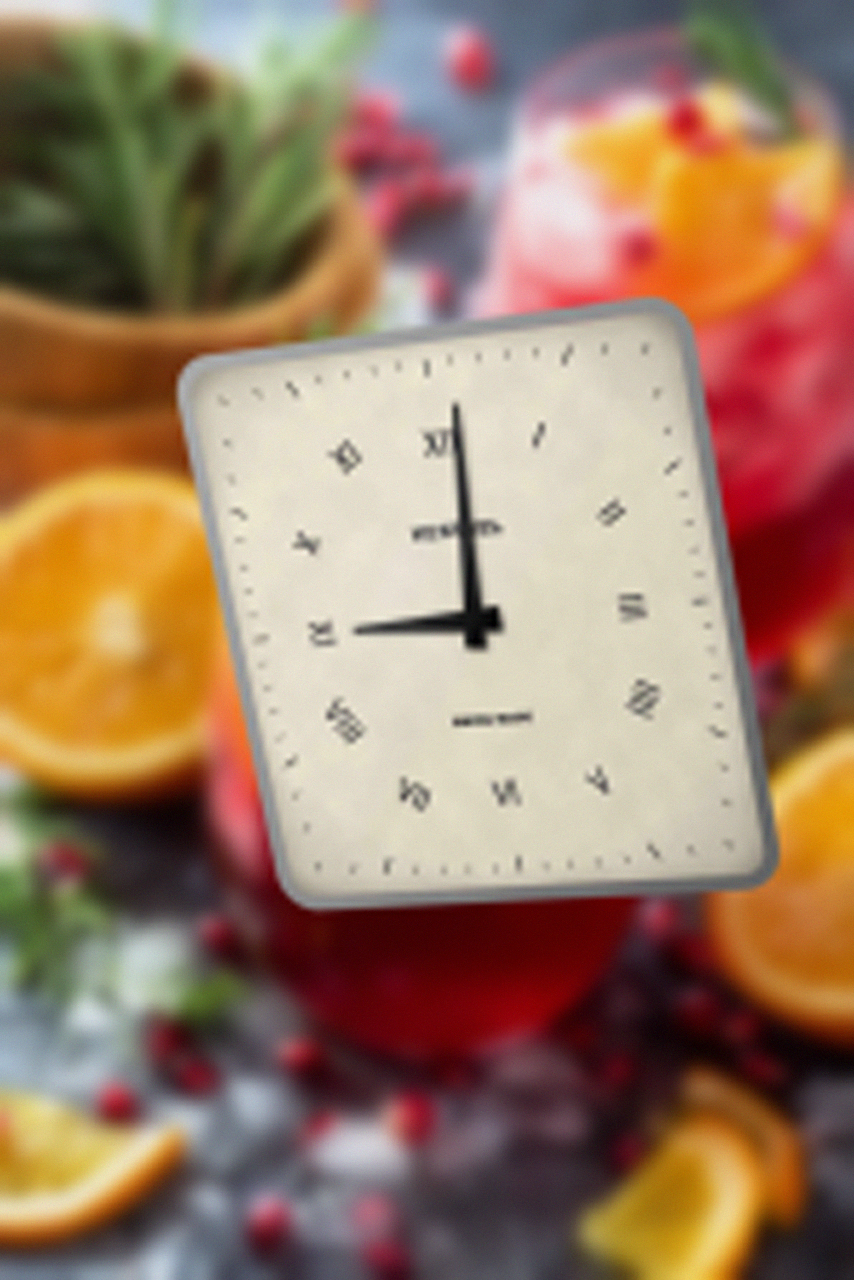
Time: h=9 m=1
